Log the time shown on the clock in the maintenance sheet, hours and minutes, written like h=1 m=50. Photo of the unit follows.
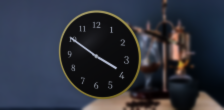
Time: h=3 m=50
